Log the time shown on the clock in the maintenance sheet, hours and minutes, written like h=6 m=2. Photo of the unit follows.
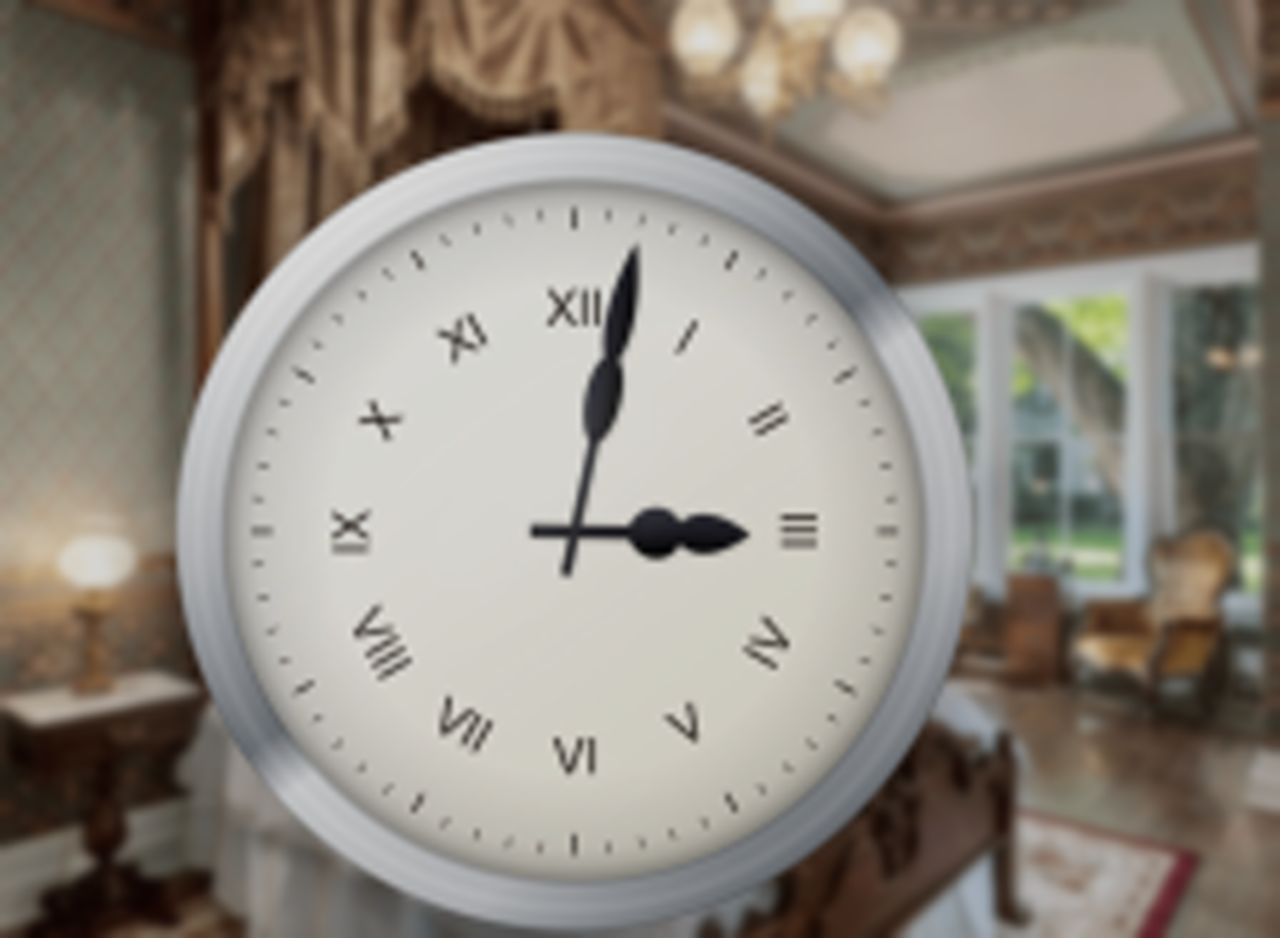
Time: h=3 m=2
